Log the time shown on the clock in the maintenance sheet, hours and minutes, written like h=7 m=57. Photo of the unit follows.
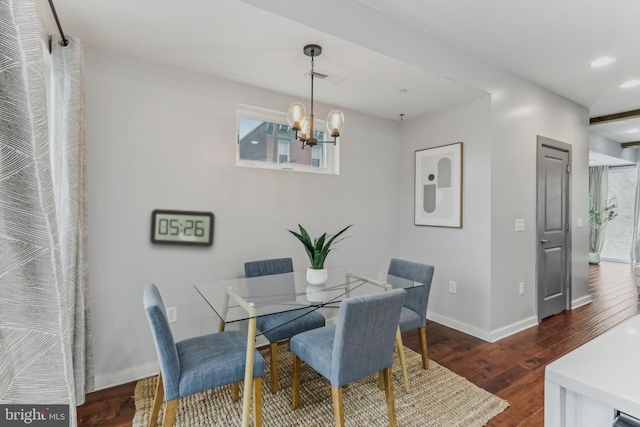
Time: h=5 m=26
